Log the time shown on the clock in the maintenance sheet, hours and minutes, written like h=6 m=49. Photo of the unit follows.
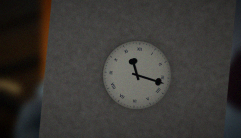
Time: h=11 m=17
